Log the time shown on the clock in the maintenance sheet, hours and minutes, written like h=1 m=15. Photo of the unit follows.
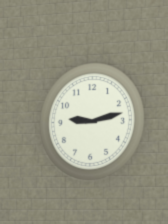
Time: h=9 m=13
